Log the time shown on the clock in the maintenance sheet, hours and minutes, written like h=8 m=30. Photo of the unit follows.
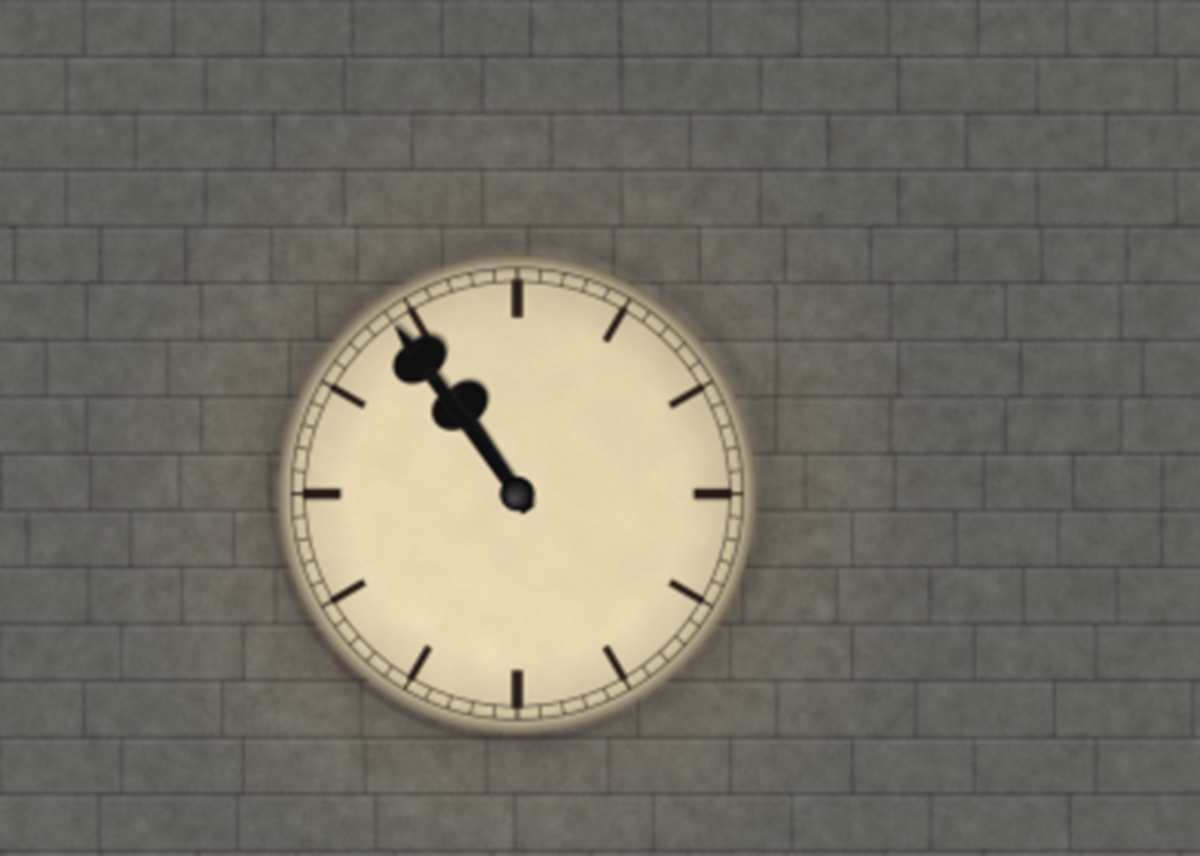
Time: h=10 m=54
